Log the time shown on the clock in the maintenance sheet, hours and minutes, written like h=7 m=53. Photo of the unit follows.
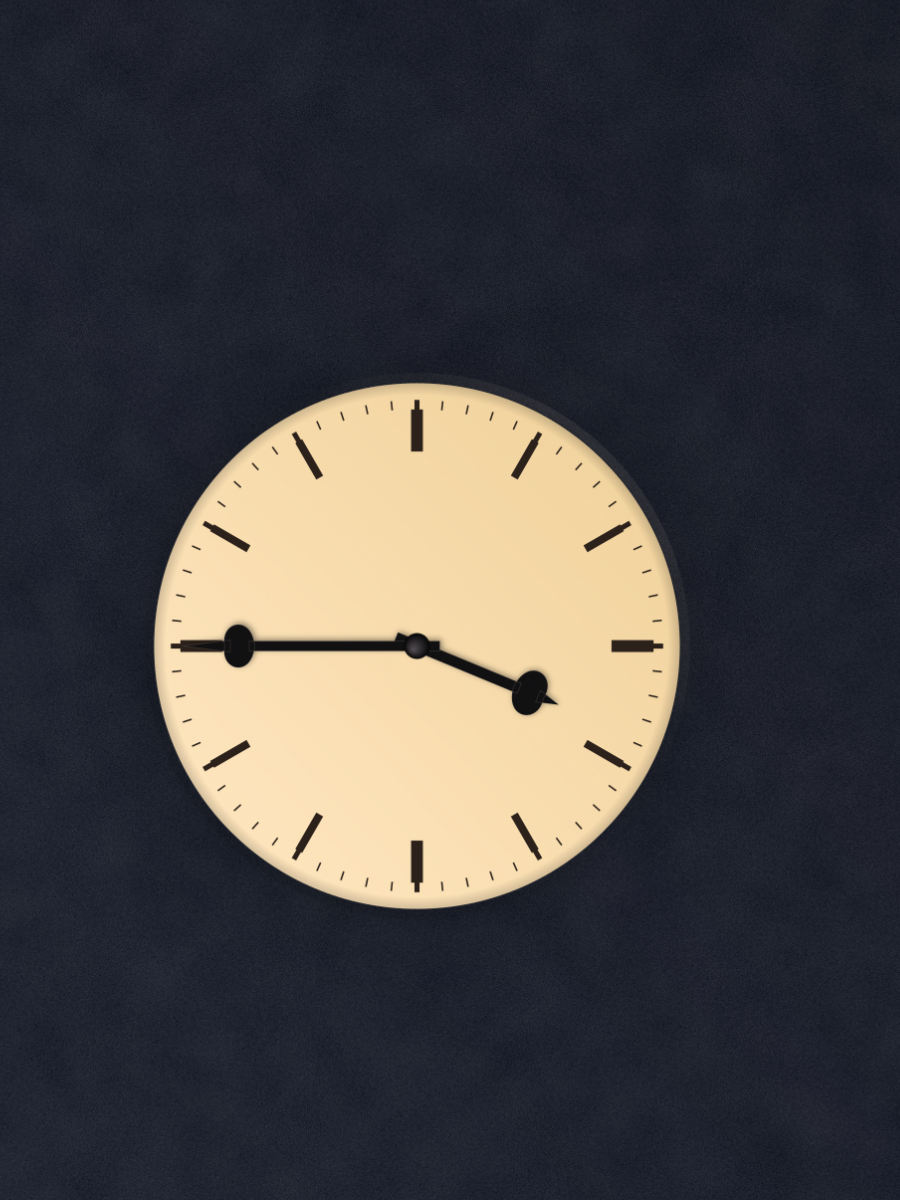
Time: h=3 m=45
